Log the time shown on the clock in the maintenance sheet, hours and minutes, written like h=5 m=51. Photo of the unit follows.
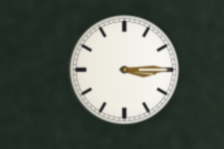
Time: h=3 m=15
